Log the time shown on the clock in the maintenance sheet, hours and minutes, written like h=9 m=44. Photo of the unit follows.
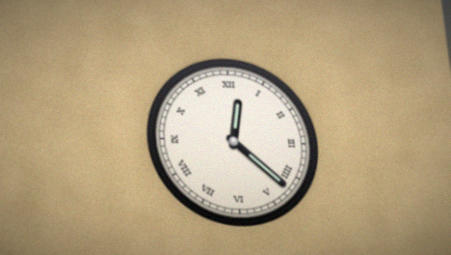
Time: h=12 m=22
